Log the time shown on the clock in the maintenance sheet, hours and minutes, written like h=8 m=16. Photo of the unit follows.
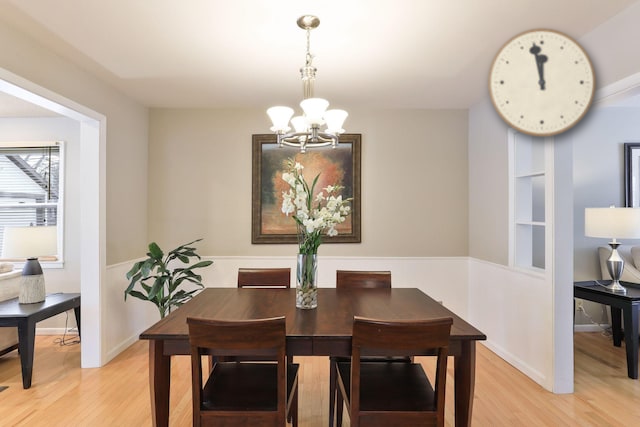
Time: h=11 m=58
